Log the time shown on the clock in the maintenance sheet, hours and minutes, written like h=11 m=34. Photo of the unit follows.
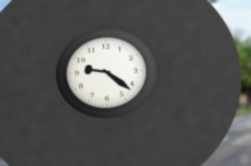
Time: h=9 m=22
